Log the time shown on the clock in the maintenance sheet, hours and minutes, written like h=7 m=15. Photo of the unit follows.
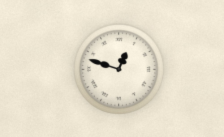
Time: h=12 m=48
